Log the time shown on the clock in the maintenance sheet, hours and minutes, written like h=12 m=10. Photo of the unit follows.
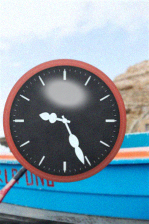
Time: h=9 m=26
